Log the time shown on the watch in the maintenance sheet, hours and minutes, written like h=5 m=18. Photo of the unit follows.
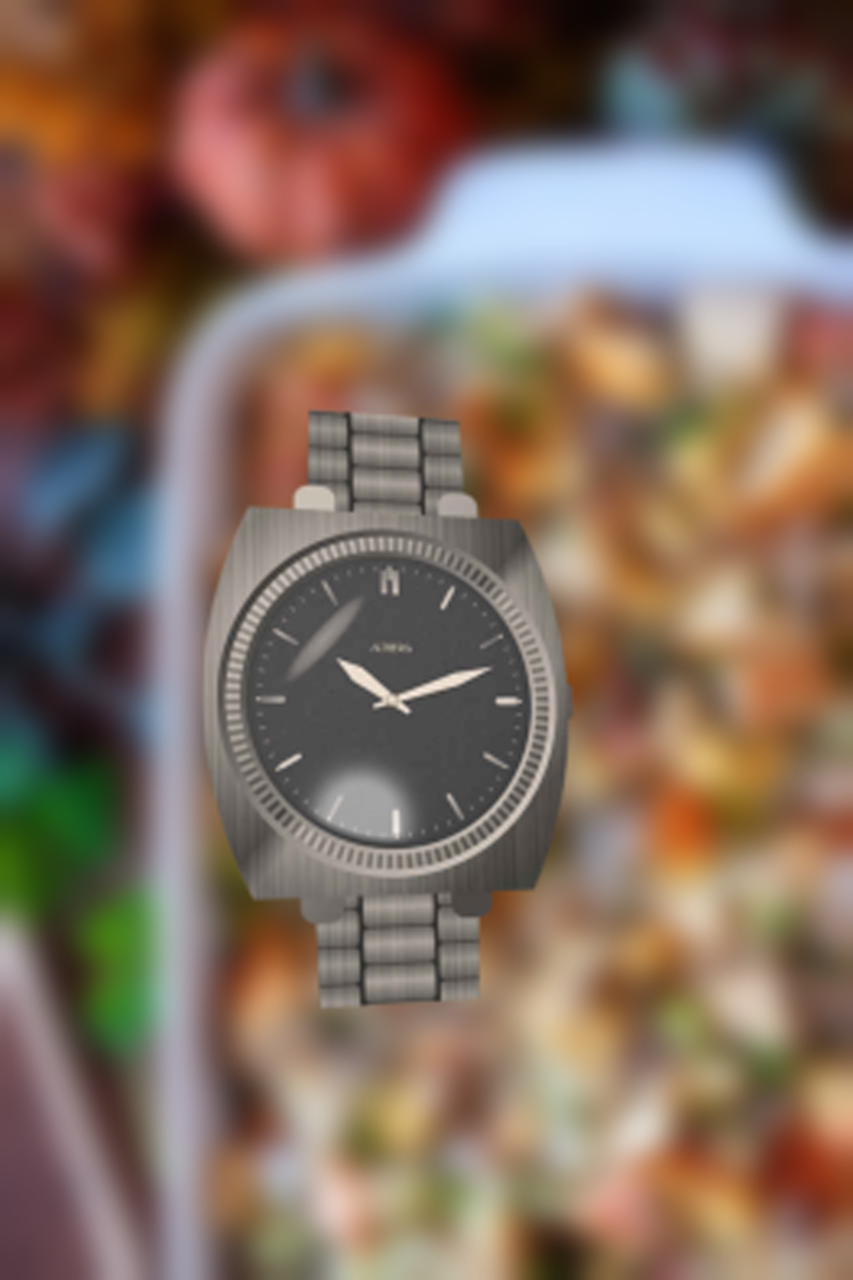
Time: h=10 m=12
